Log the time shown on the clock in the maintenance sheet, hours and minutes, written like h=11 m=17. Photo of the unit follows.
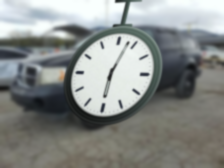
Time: h=6 m=3
